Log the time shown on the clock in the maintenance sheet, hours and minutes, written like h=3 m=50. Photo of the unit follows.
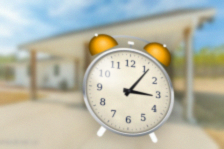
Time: h=3 m=6
